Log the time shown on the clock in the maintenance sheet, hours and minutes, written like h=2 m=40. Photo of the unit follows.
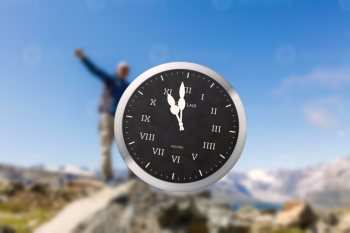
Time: h=10 m=59
